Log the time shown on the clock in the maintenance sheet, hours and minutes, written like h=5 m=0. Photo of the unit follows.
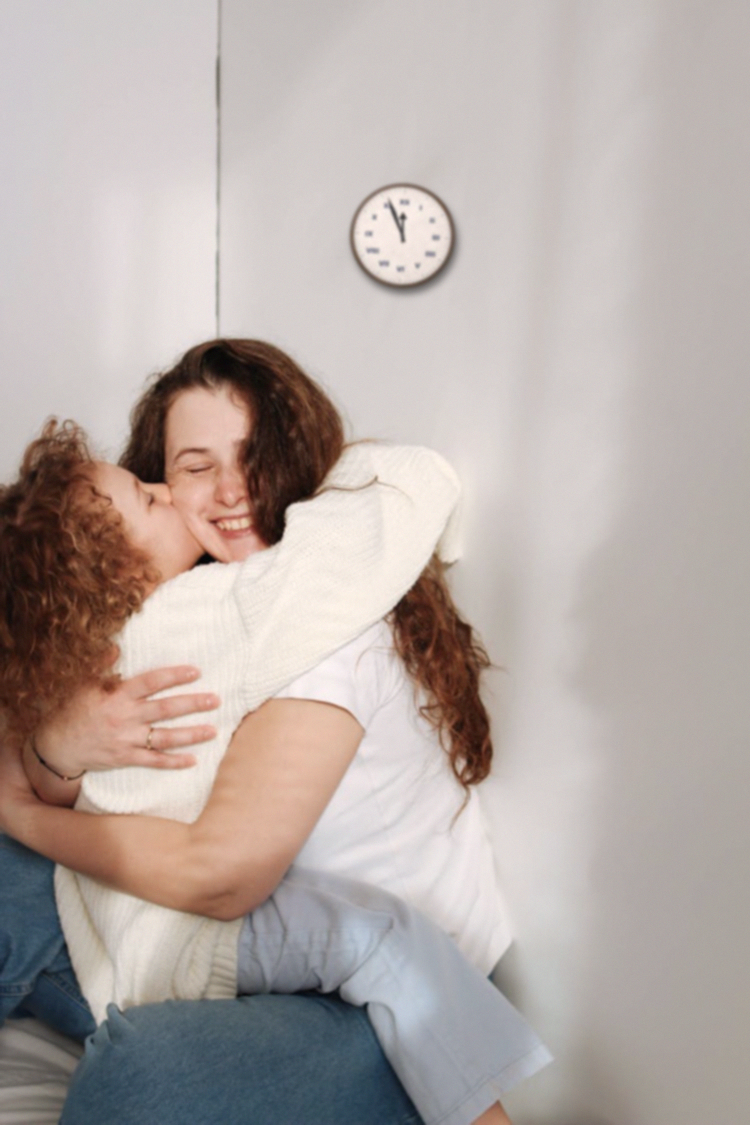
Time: h=11 m=56
